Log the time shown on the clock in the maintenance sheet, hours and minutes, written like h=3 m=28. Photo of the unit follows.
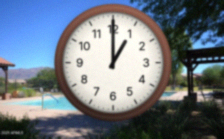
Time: h=1 m=0
